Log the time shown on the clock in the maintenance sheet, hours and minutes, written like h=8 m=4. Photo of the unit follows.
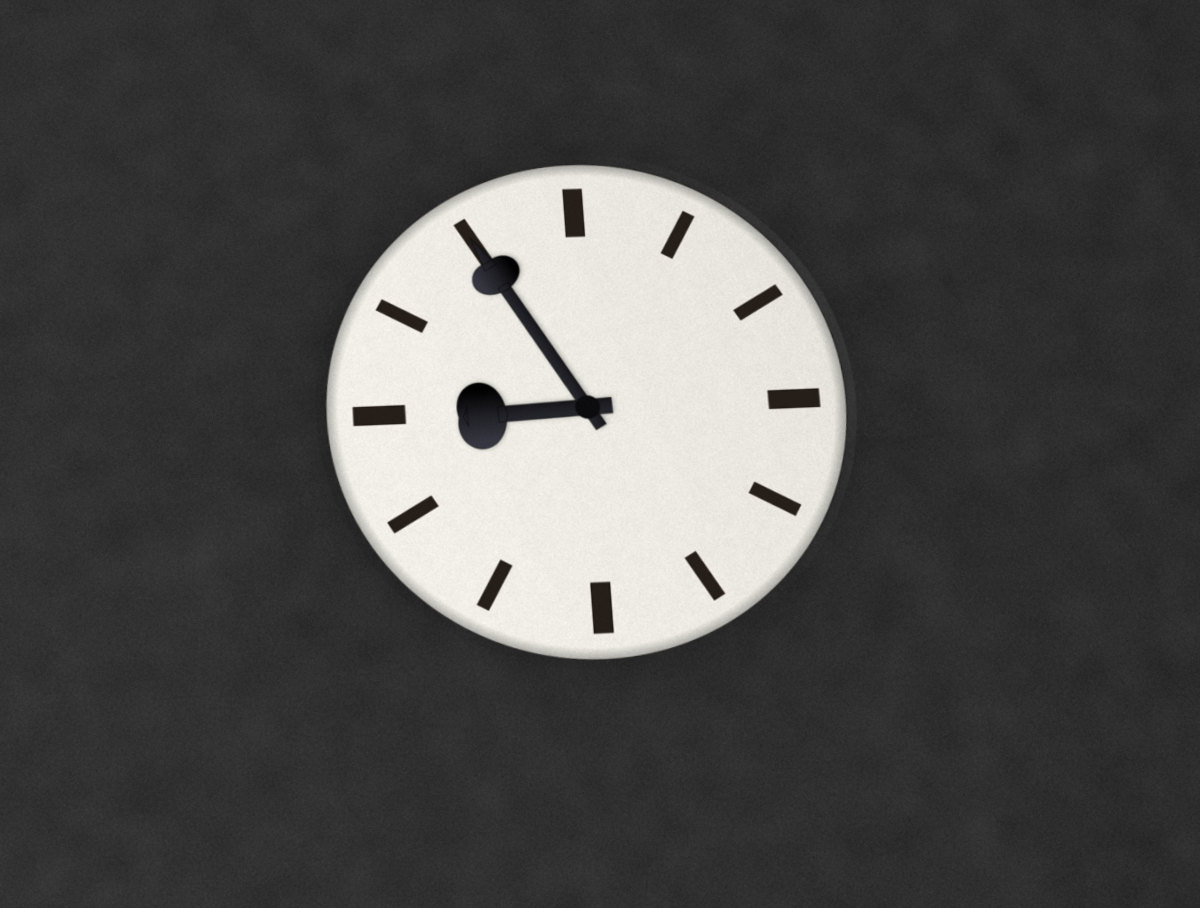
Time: h=8 m=55
